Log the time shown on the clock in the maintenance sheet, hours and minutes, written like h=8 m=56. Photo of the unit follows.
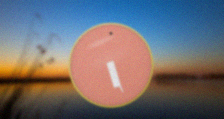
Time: h=5 m=26
